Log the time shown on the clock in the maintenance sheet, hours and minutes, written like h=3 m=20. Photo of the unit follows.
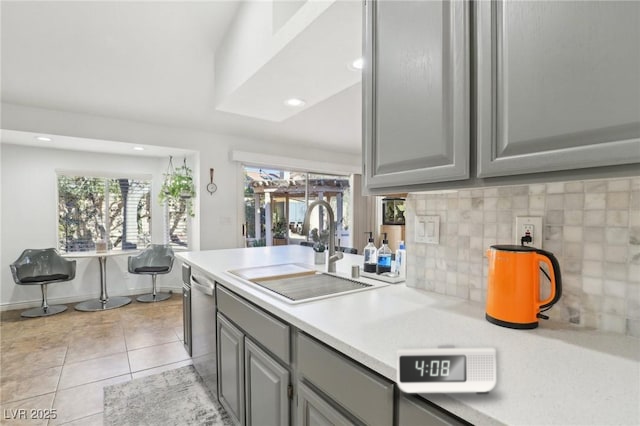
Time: h=4 m=8
